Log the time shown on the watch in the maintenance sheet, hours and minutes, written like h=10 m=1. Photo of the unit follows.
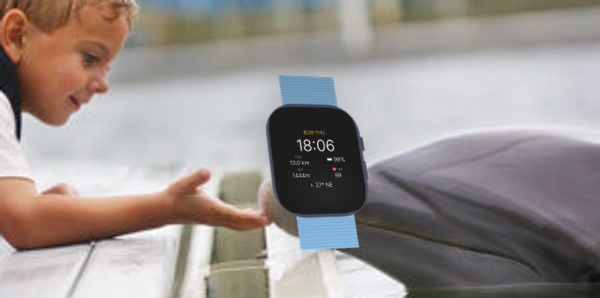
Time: h=18 m=6
